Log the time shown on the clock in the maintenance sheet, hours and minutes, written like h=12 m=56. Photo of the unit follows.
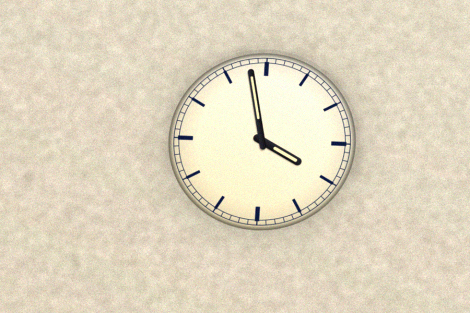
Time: h=3 m=58
